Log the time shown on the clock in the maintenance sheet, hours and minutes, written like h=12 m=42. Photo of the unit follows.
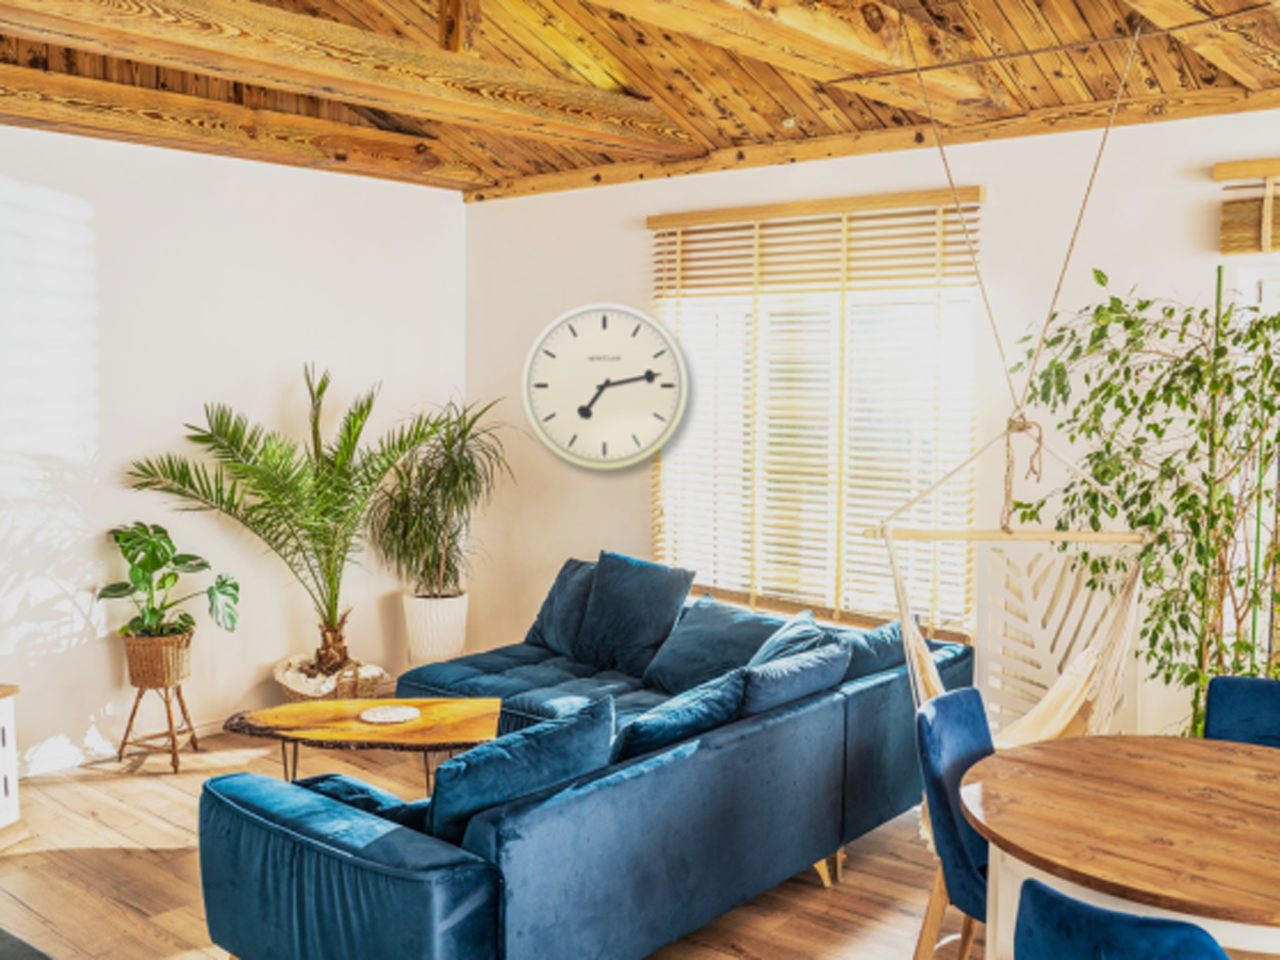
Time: h=7 m=13
